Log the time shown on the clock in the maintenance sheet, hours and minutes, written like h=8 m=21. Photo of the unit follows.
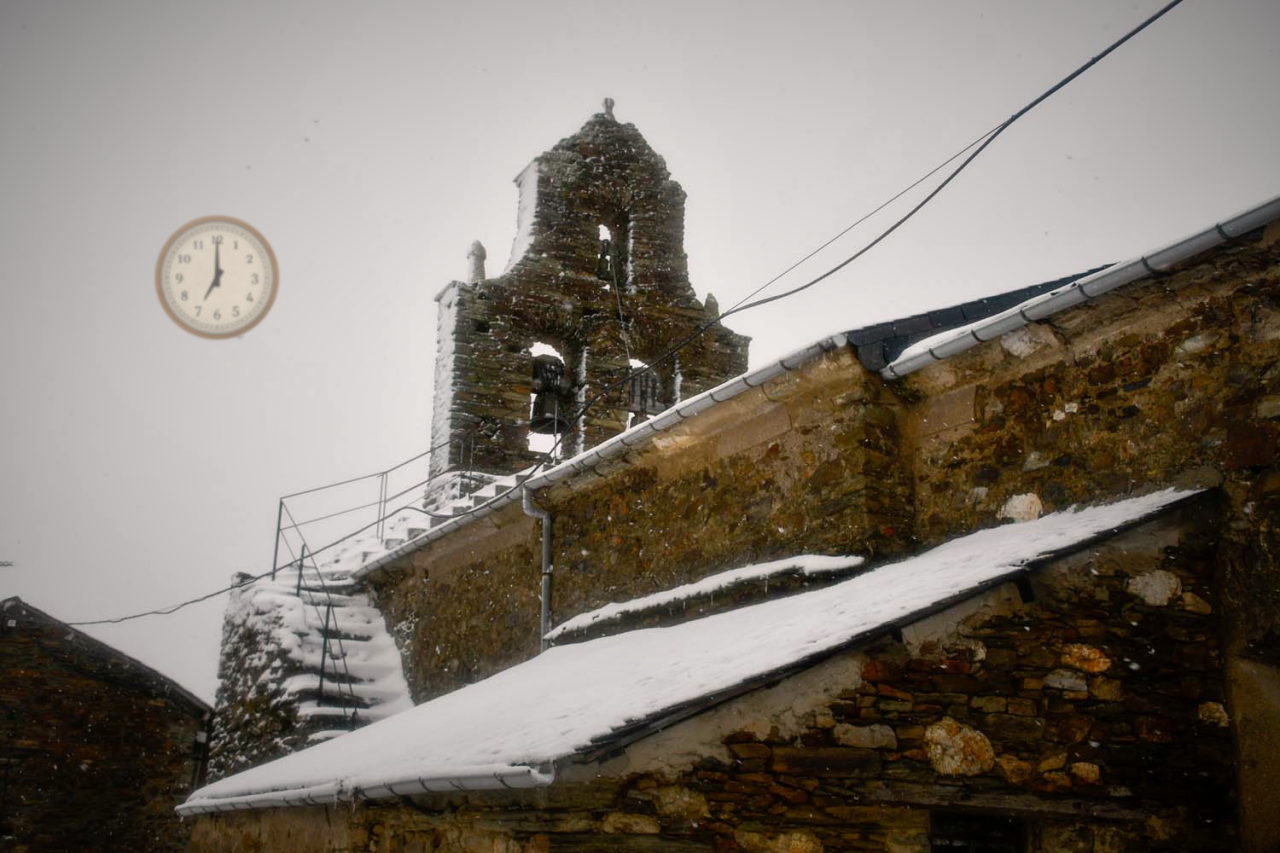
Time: h=7 m=0
